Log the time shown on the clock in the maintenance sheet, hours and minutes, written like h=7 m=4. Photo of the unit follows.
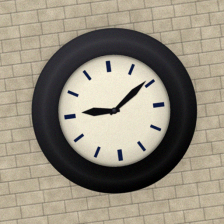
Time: h=9 m=9
